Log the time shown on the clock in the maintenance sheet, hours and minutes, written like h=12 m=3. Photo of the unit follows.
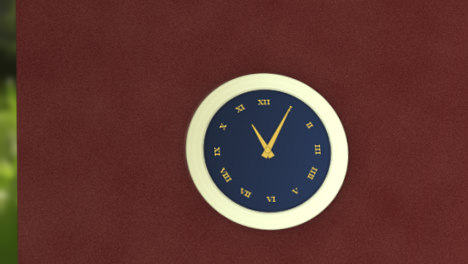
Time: h=11 m=5
